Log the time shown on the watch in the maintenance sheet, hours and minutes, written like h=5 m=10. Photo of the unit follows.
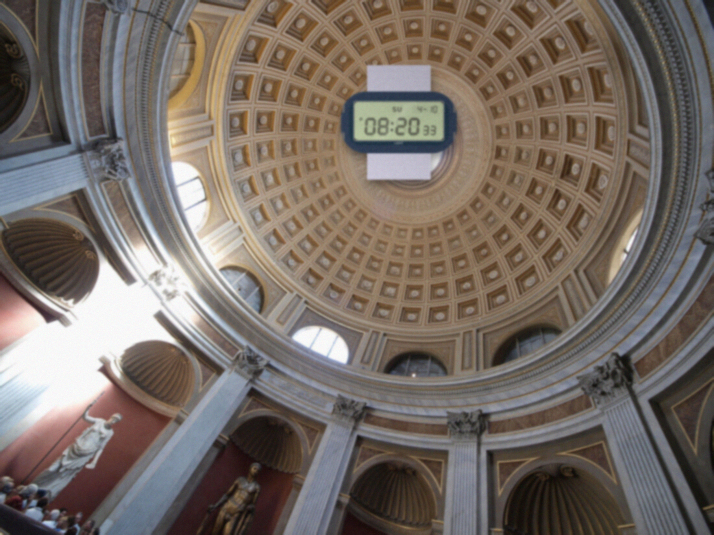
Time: h=8 m=20
